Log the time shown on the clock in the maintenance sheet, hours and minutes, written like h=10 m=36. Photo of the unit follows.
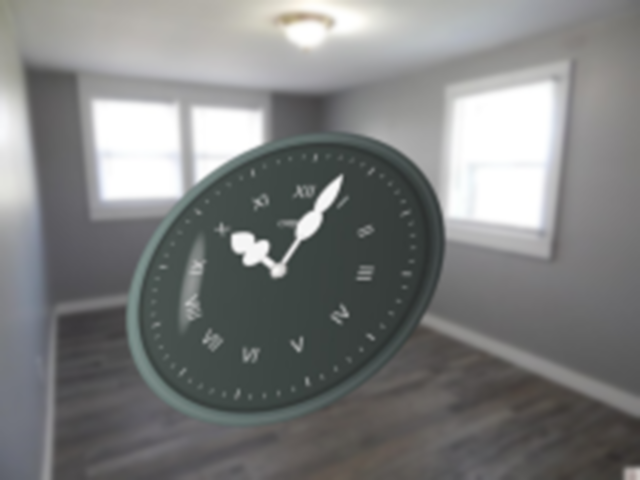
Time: h=10 m=3
